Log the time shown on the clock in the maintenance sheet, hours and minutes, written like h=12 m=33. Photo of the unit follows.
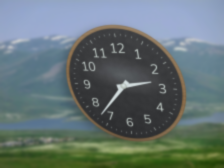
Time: h=2 m=37
